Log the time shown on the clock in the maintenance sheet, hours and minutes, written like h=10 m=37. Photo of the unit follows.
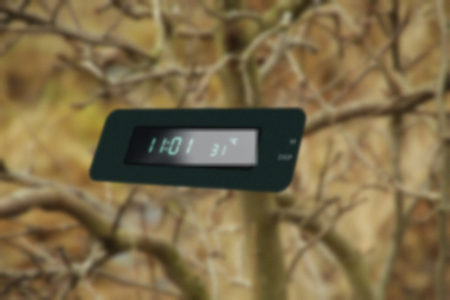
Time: h=11 m=1
